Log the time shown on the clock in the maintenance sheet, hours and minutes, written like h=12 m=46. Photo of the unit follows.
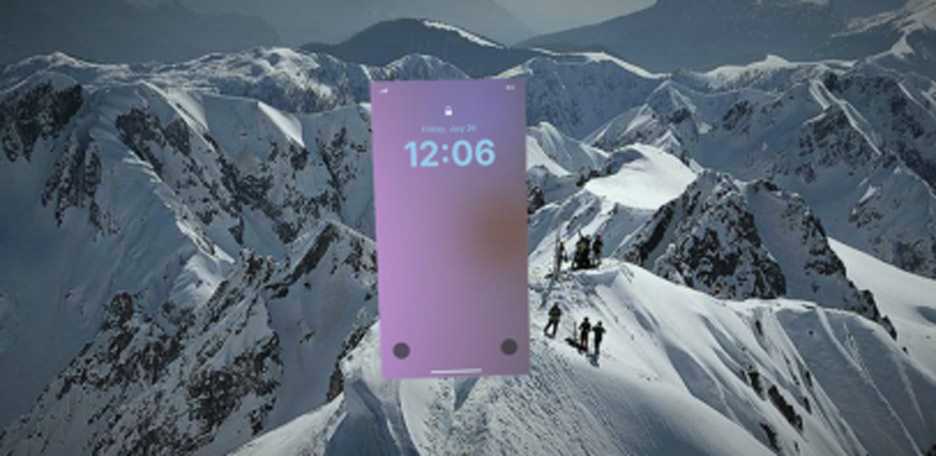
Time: h=12 m=6
